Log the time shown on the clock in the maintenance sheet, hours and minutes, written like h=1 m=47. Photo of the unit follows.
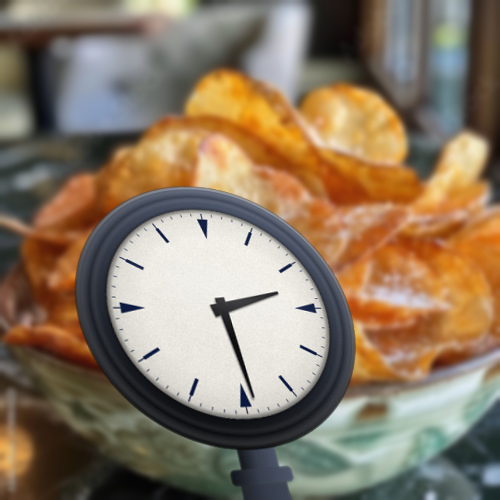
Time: h=2 m=29
